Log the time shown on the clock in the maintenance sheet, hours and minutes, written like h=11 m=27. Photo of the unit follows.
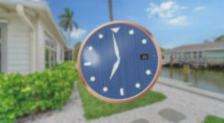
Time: h=6 m=59
